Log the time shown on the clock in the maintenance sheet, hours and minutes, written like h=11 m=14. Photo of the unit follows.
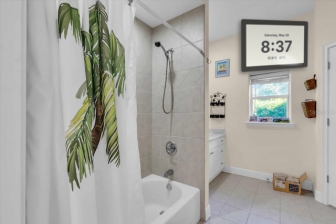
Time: h=8 m=37
